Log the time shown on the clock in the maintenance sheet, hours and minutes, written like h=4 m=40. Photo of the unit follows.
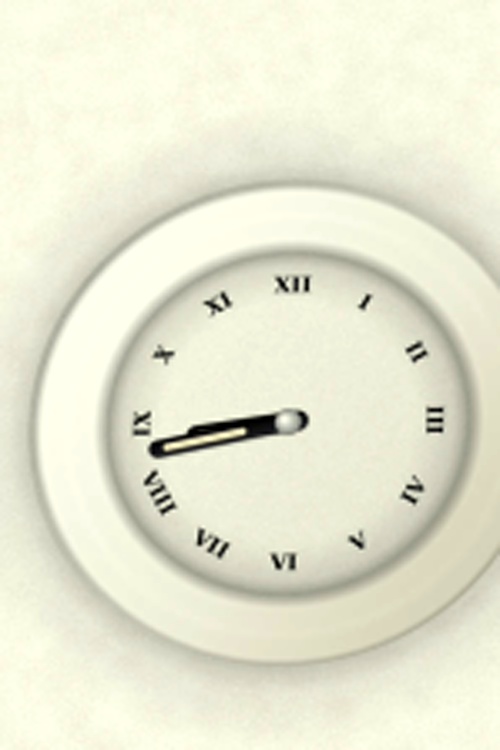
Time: h=8 m=43
